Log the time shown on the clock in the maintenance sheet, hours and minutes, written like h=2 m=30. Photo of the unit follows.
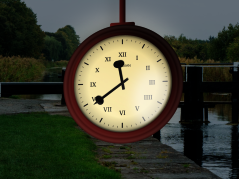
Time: h=11 m=39
